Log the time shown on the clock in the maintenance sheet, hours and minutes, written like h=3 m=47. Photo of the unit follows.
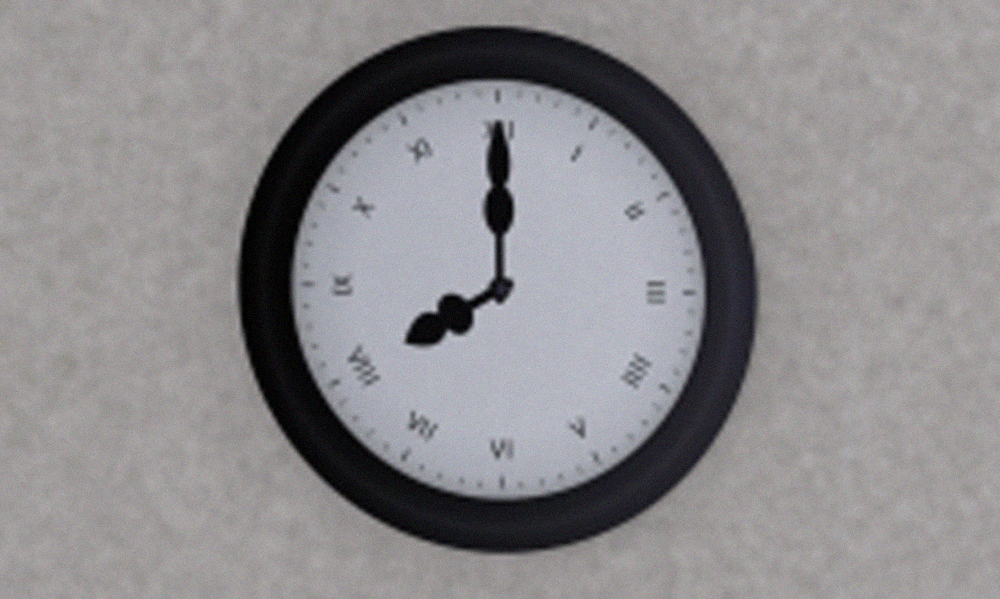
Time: h=8 m=0
